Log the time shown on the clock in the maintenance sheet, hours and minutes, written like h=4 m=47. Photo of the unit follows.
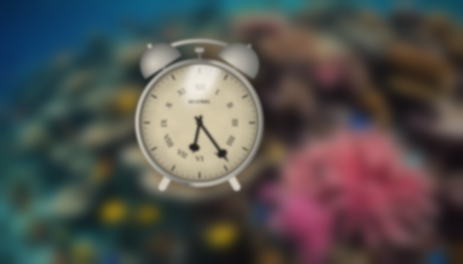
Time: h=6 m=24
